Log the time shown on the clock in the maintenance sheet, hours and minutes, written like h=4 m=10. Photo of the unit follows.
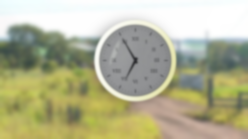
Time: h=6 m=55
